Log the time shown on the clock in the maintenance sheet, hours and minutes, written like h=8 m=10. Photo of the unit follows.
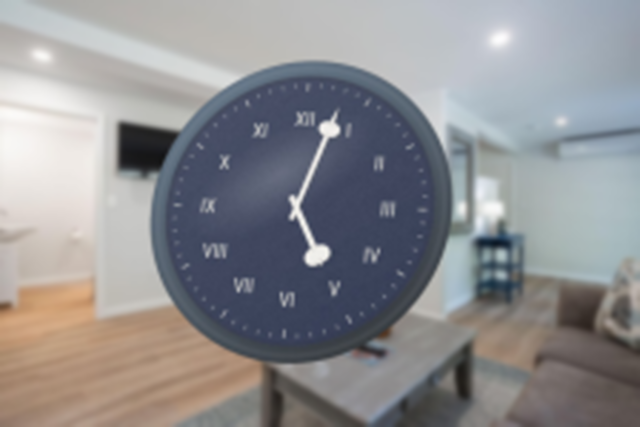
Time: h=5 m=3
